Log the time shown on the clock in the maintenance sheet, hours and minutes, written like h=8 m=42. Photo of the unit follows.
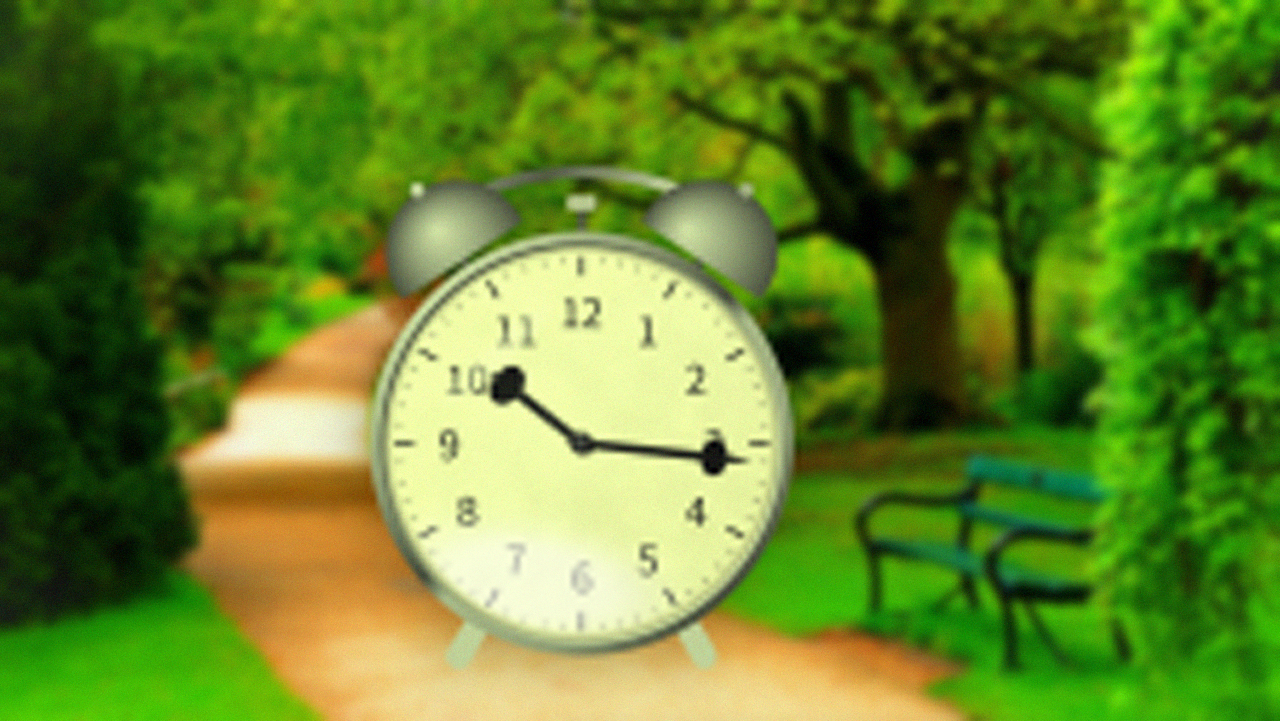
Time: h=10 m=16
